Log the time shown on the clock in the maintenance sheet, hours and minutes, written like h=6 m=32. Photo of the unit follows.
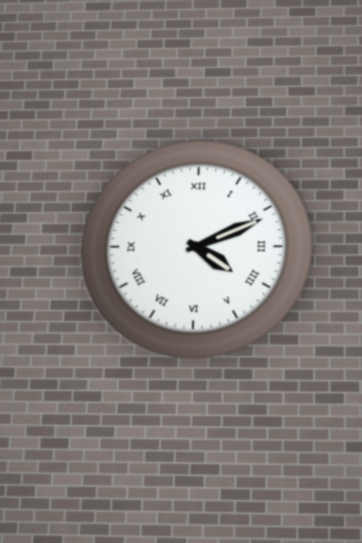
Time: h=4 m=11
